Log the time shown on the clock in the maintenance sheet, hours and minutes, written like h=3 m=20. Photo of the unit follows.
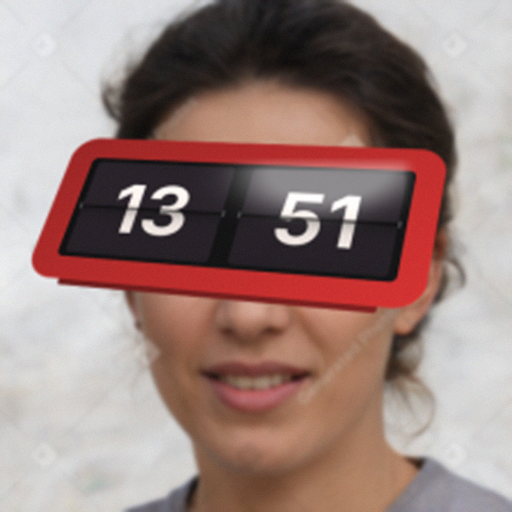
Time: h=13 m=51
